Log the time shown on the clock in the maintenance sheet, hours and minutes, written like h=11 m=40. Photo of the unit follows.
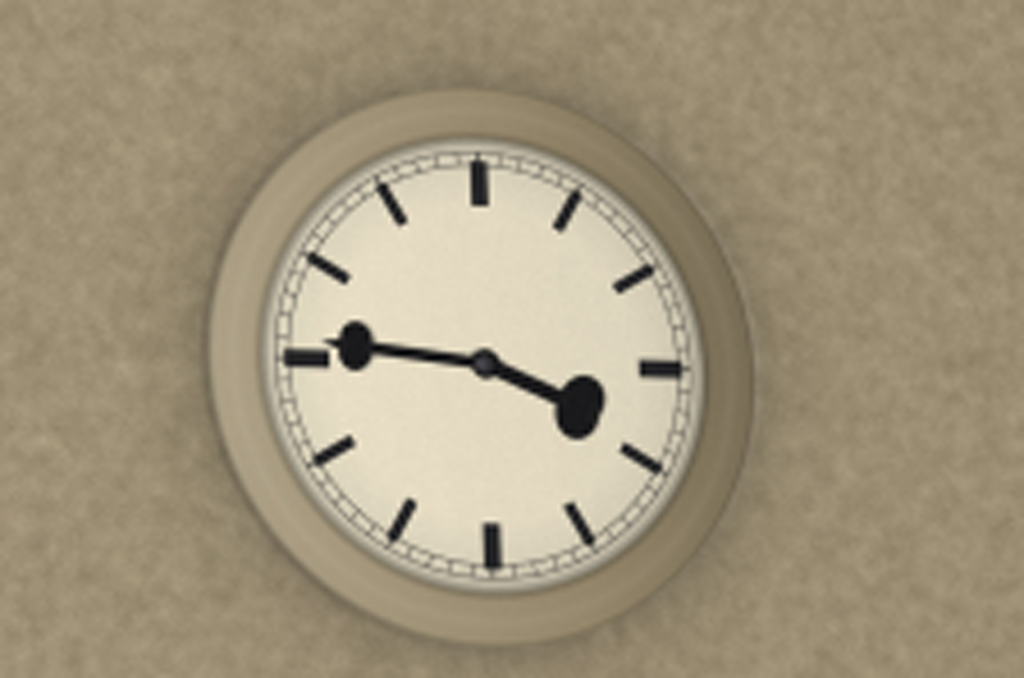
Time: h=3 m=46
